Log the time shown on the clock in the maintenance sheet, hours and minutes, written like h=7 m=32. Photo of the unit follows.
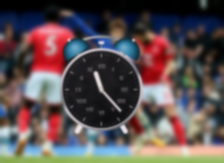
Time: h=11 m=23
